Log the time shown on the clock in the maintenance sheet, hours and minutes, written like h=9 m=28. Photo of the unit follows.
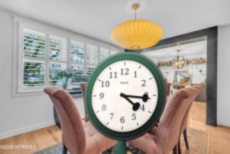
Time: h=4 m=16
